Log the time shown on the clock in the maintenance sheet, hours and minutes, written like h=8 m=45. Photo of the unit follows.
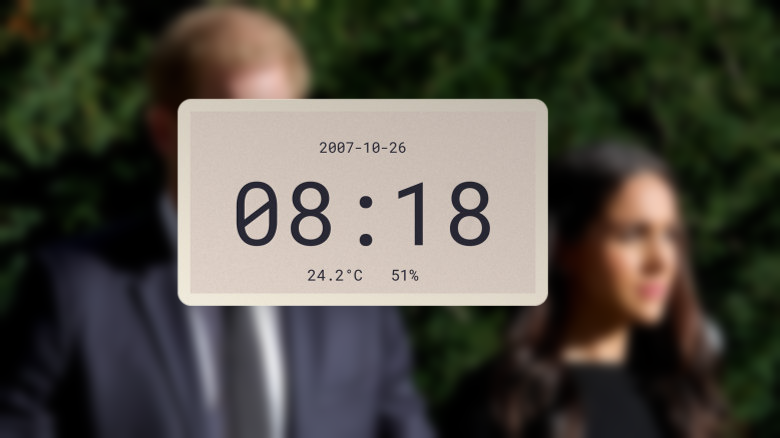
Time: h=8 m=18
